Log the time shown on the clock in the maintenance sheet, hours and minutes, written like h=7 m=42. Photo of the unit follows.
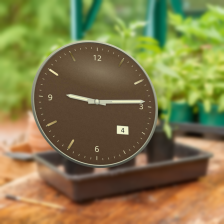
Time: h=9 m=14
